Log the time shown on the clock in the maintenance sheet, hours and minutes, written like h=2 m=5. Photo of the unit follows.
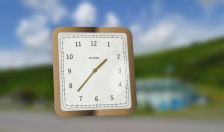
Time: h=1 m=37
